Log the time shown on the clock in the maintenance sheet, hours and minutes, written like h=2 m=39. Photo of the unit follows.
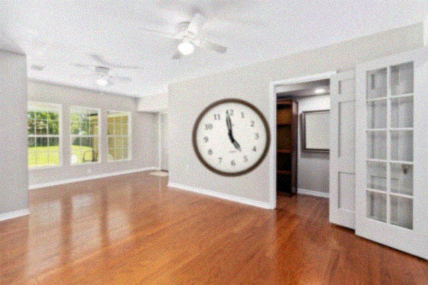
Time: h=4 m=59
